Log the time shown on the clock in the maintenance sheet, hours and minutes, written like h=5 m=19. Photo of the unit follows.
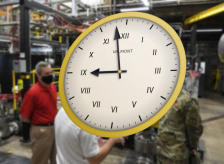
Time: h=8 m=58
